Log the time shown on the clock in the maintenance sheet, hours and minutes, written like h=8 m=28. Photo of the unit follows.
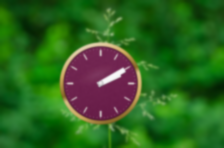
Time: h=2 m=10
